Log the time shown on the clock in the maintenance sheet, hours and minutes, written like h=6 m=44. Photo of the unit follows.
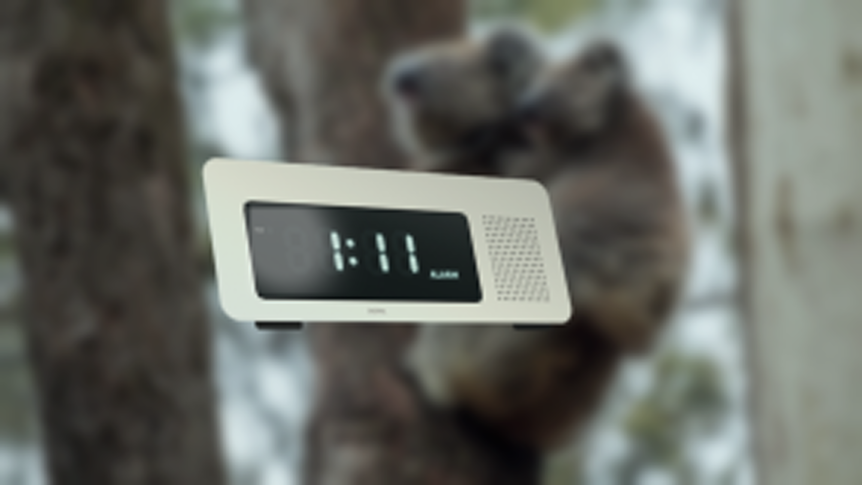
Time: h=1 m=11
